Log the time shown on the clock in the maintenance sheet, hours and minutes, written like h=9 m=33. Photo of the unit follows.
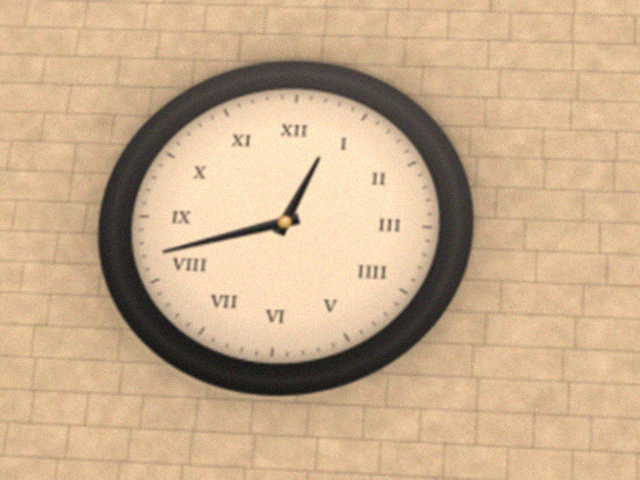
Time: h=12 m=42
